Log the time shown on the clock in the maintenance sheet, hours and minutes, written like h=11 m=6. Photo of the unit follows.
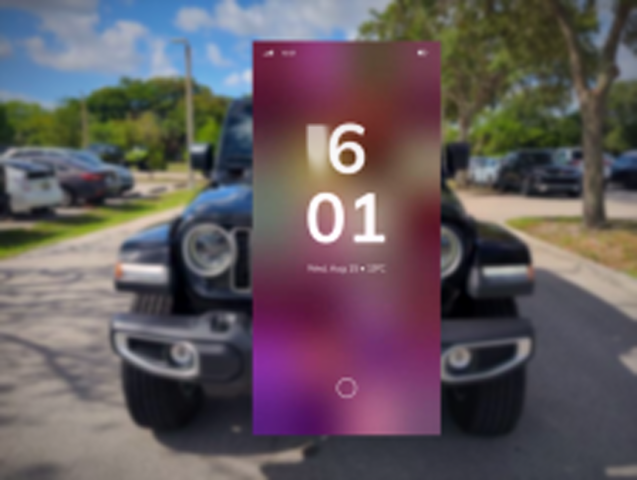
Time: h=6 m=1
